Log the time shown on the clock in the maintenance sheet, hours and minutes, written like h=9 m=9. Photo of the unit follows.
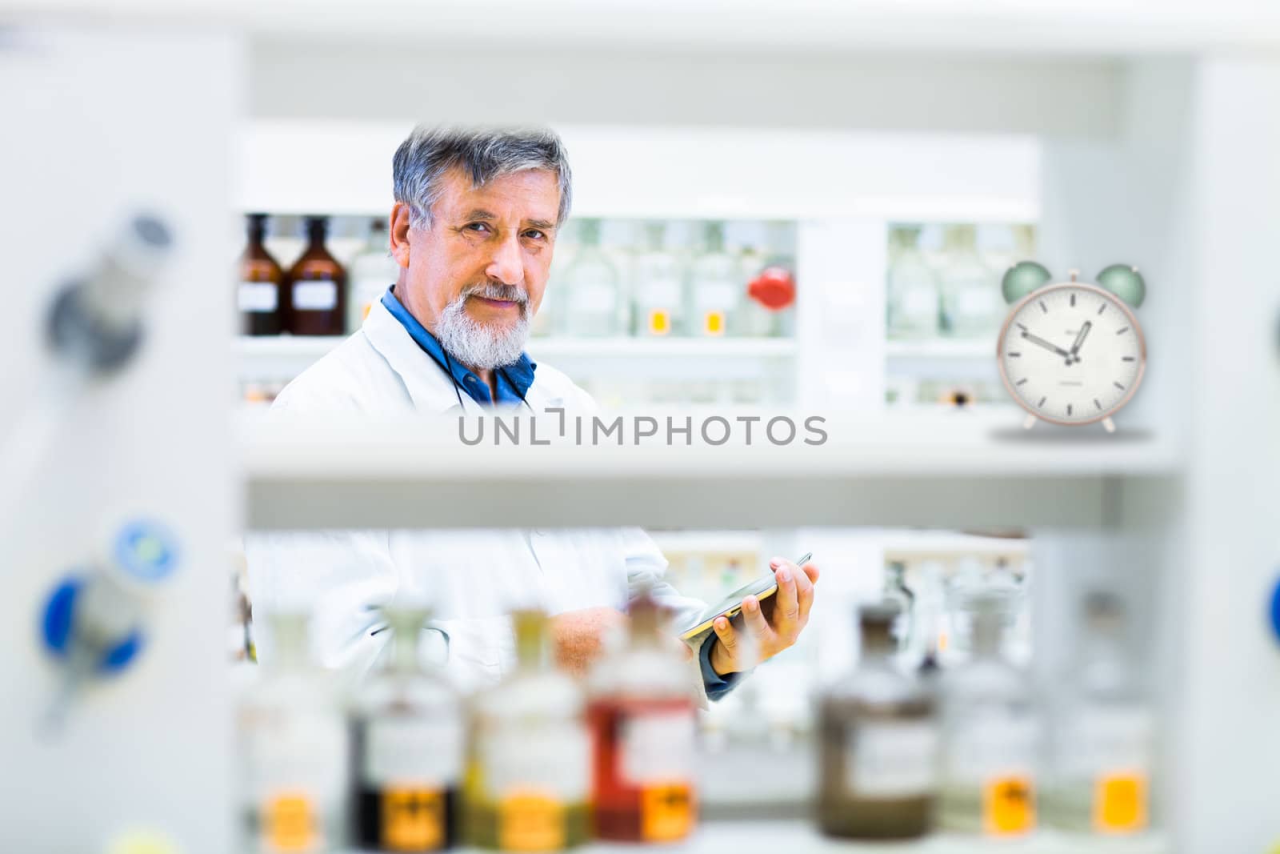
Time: h=12 m=49
